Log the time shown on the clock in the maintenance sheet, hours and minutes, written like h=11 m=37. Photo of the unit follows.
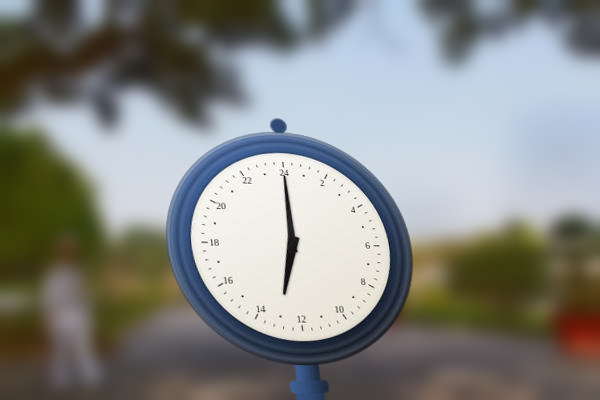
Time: h=13 m=0
